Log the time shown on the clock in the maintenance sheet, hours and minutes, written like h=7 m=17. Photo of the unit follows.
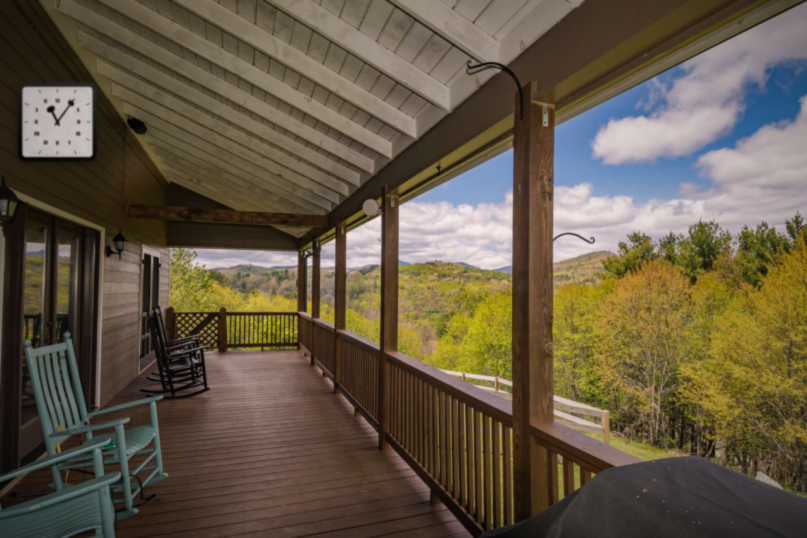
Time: h=11 m=6
